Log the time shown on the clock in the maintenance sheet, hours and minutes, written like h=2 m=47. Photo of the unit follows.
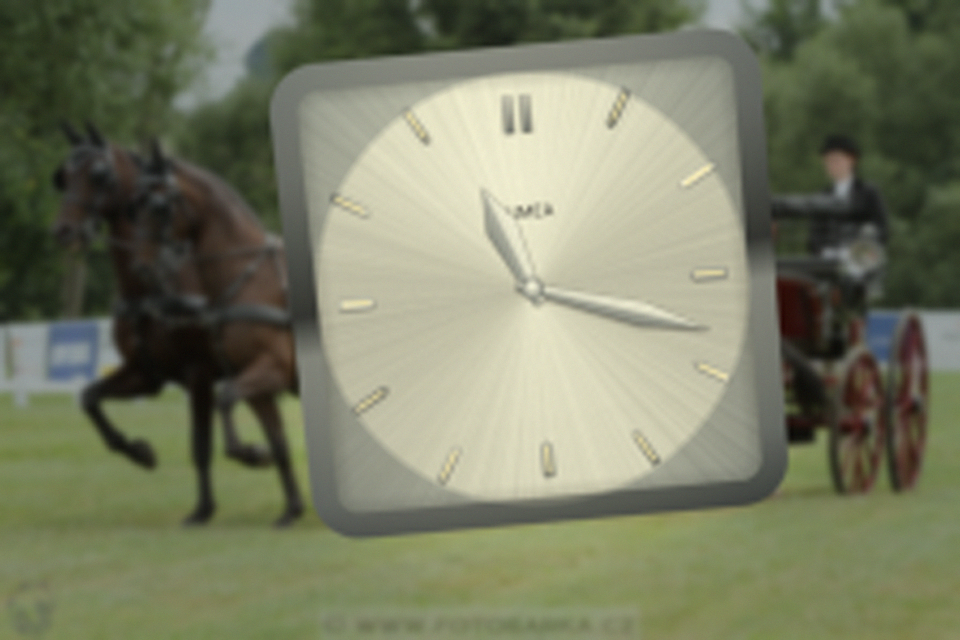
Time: h=11 m=18
